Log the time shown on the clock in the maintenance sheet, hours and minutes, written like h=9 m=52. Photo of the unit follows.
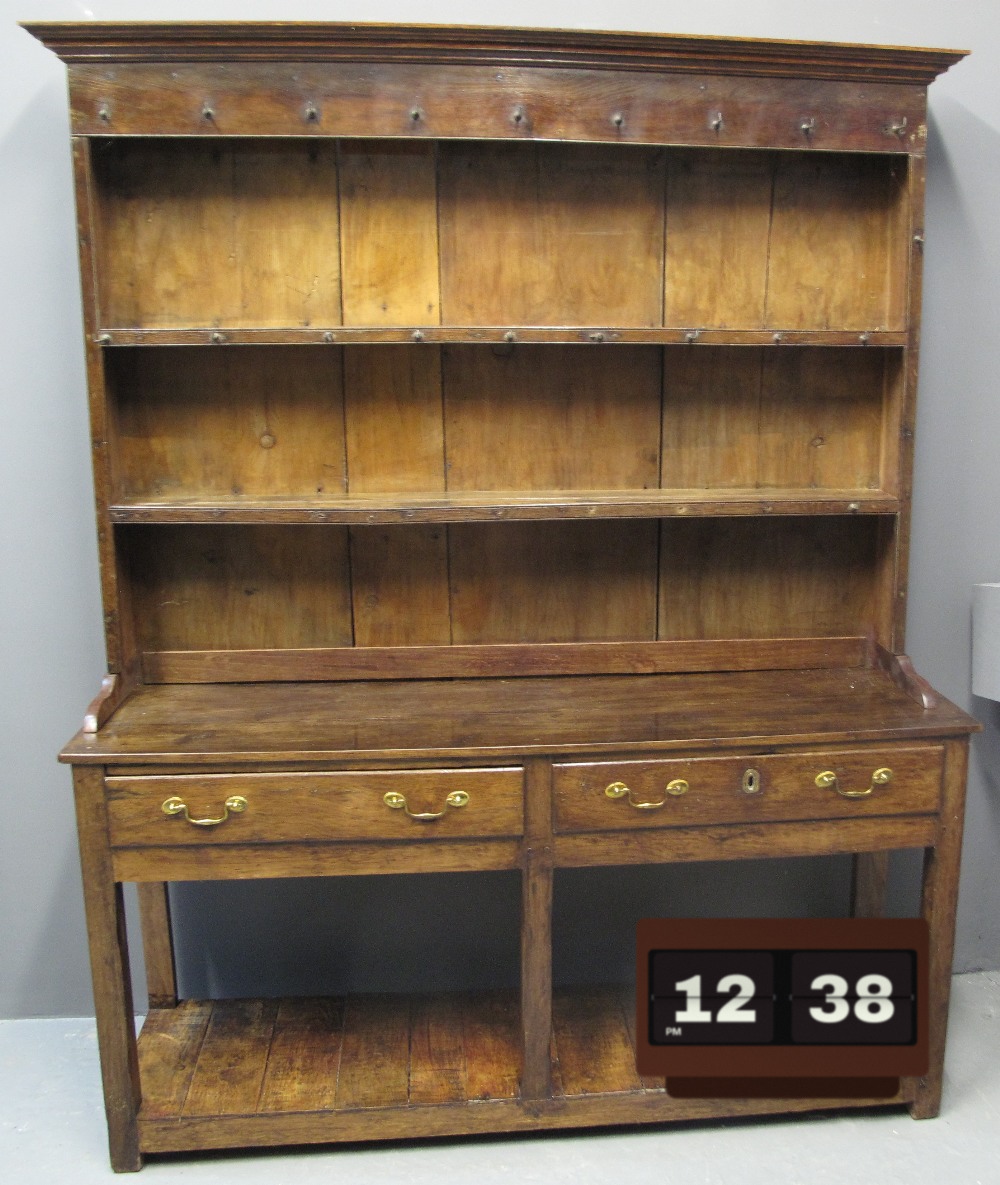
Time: h=12 m=38
